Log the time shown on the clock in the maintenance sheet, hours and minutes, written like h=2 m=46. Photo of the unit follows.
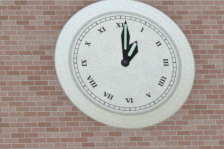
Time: h=1 m=1
